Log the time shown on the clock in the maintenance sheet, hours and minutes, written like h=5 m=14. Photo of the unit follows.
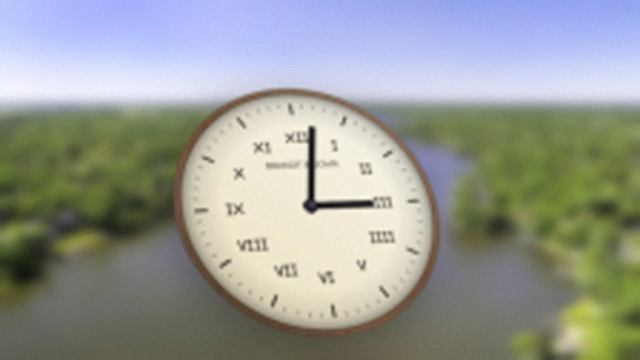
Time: h=3 m=2
